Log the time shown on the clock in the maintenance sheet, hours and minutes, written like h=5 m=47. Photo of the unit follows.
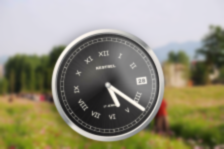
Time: h=5 m=22
